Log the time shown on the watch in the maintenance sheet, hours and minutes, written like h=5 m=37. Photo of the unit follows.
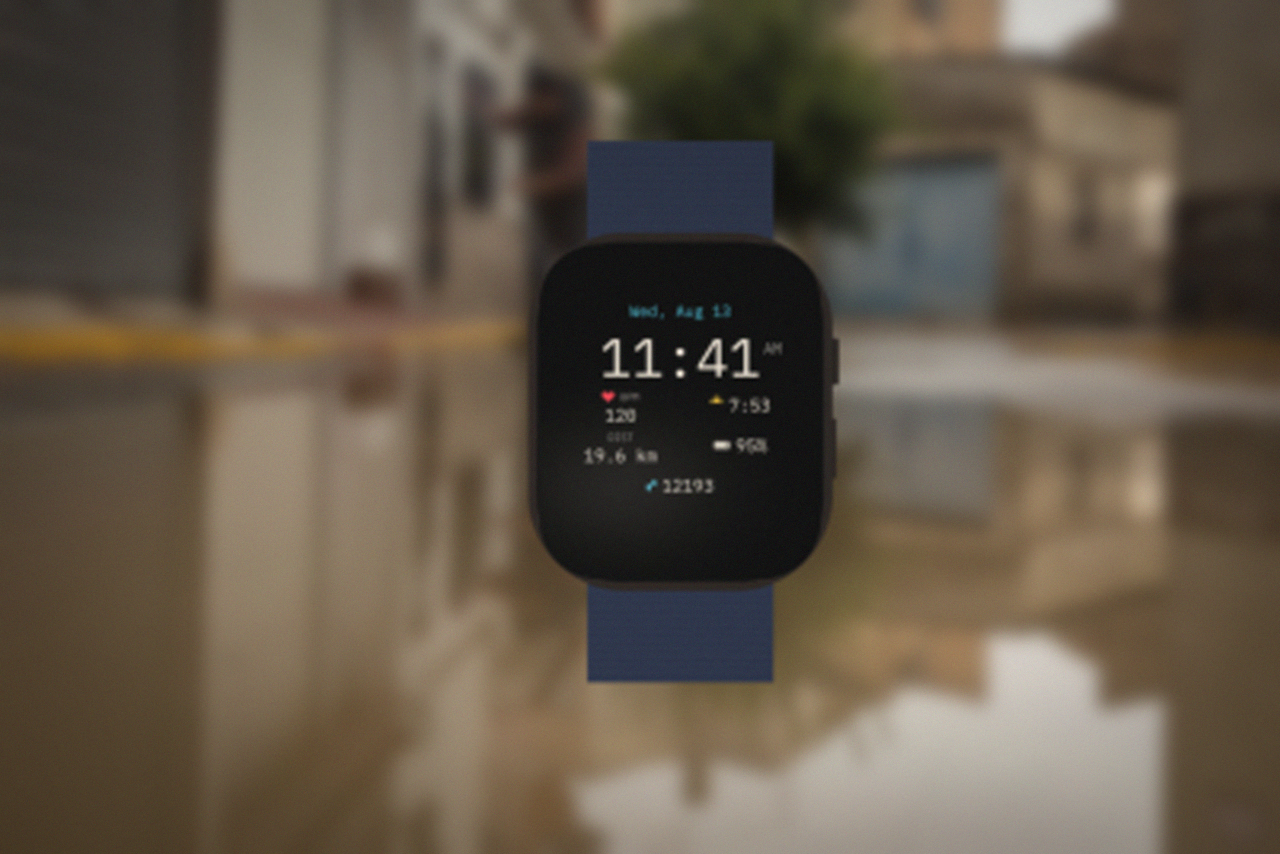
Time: h=11 m=41
